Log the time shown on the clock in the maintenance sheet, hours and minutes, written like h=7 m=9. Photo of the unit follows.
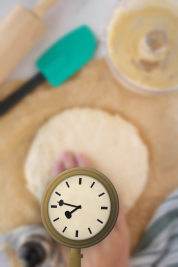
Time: h=7 m=47
